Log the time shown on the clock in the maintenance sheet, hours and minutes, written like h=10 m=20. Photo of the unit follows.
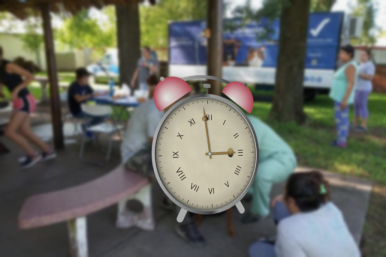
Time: h=2 m=59
